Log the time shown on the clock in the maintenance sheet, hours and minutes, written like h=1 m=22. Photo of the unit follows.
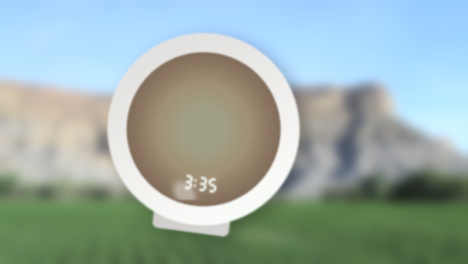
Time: h=3 m=35
